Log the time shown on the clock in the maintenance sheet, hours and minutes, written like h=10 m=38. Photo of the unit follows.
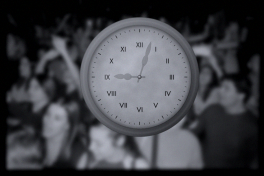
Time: h=9 m=3
